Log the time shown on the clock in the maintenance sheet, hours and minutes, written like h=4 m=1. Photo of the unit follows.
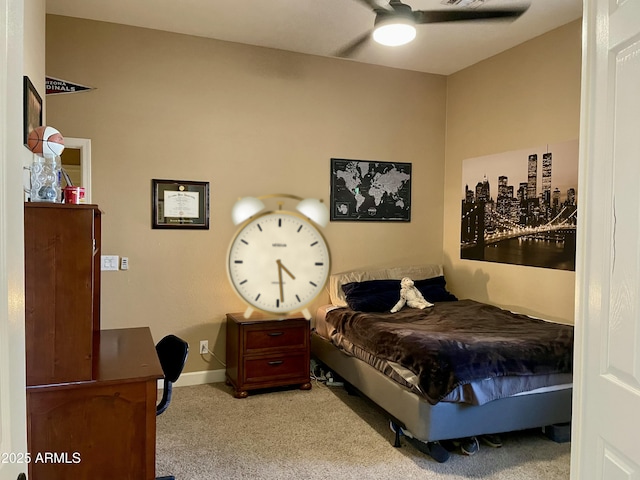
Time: h=4 m=29
